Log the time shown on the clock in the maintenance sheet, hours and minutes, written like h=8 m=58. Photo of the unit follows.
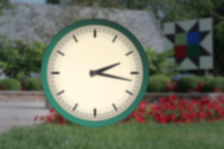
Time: h=2 m=17
